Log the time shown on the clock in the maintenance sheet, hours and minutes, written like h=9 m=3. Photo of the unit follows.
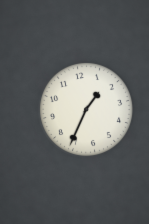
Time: h=1 m=36
